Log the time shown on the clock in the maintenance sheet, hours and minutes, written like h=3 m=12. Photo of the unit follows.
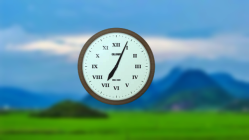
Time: h=7 m=4
